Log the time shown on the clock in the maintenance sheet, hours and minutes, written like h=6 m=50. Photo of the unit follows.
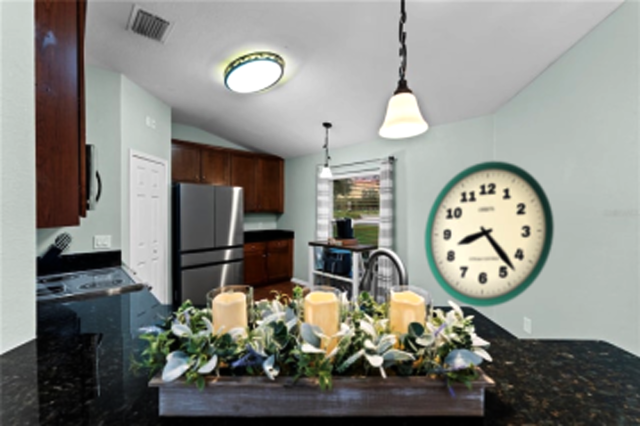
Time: h=8 m=23
